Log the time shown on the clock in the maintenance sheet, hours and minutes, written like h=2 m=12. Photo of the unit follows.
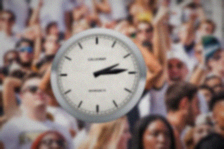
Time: h=2 m=14
